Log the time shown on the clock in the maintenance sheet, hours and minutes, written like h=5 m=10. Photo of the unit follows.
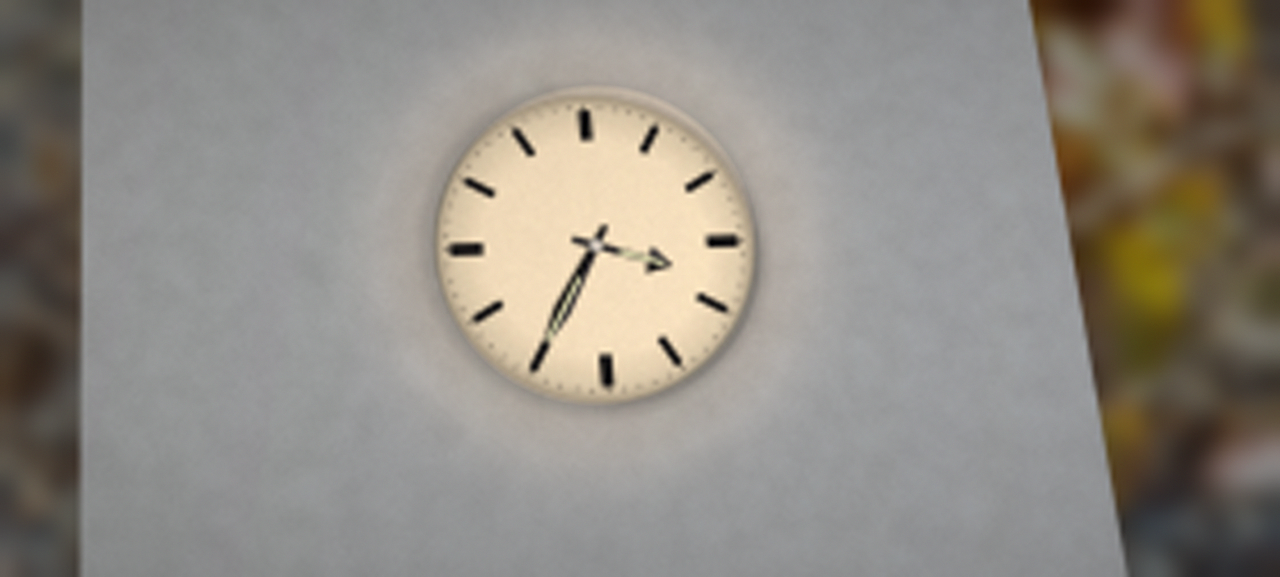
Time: h=3 m=35
